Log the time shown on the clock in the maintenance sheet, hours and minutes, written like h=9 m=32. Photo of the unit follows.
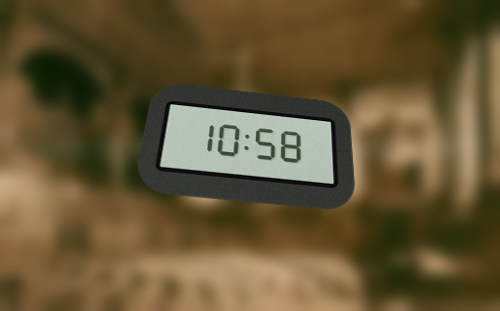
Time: h=10 m=58
